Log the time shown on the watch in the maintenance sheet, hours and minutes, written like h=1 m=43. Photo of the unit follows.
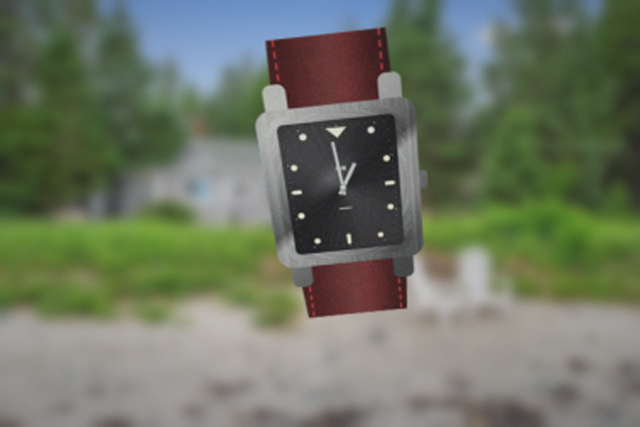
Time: h=12 m=59
